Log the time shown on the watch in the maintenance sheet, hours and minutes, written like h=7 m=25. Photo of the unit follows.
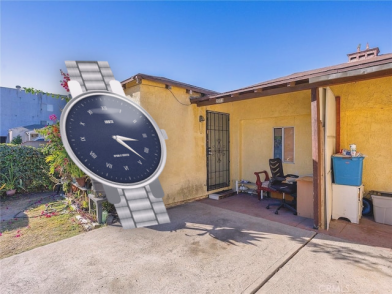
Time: h=3 m=23
